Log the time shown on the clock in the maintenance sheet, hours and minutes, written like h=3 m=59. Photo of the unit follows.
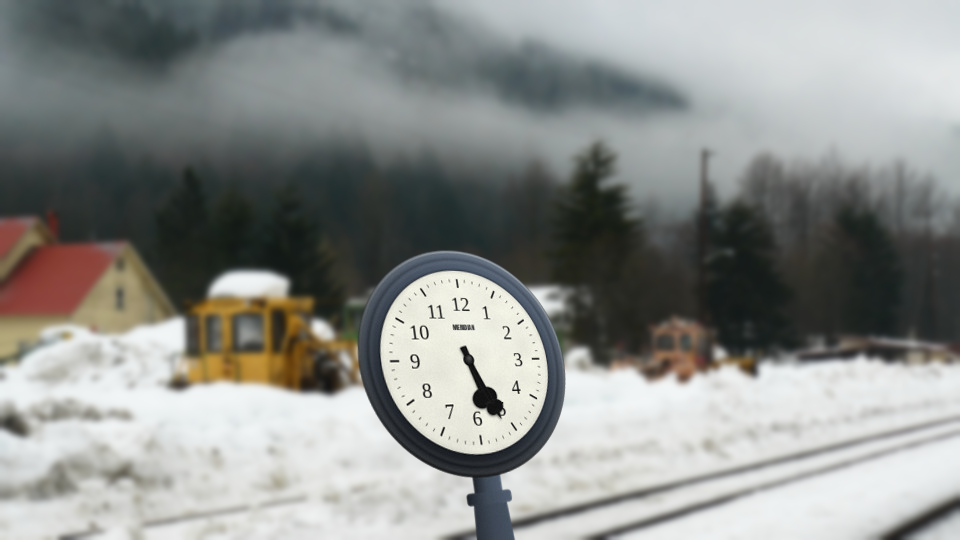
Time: h=5 m=26
